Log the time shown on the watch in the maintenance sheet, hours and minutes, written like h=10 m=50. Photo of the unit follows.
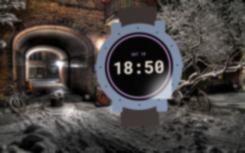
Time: h=18 m=50
